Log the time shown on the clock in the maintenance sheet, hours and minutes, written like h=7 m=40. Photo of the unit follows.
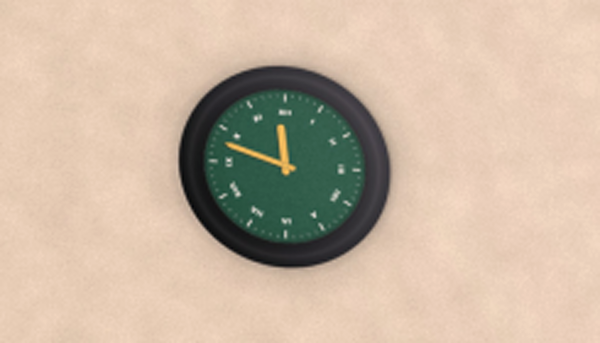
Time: h=11 m=48
